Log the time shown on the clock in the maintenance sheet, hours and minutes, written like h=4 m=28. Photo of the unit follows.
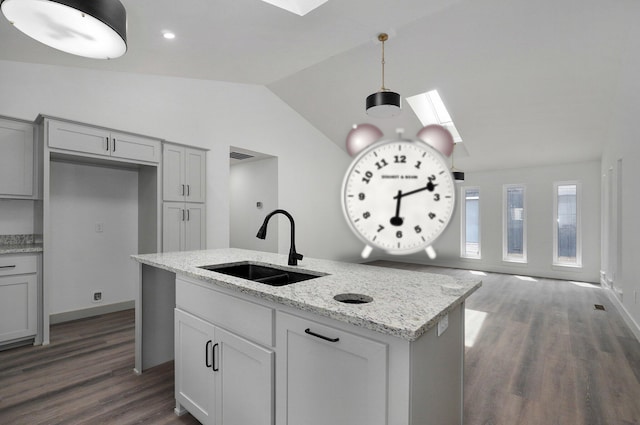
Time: h=6 m=12
